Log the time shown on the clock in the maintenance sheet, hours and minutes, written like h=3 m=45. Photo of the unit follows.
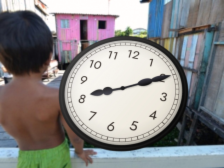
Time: h=8 m=10
